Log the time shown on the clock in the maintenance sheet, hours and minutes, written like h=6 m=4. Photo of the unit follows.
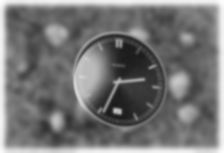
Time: h=2 m=34
